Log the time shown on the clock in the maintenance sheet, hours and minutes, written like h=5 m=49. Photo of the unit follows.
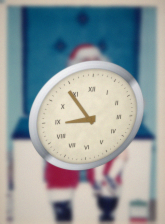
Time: h=8 m=54
